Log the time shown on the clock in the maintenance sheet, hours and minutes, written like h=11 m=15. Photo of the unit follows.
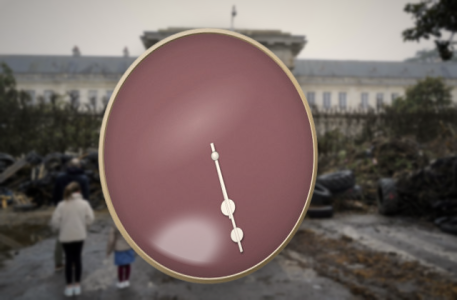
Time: h=5 m=27
